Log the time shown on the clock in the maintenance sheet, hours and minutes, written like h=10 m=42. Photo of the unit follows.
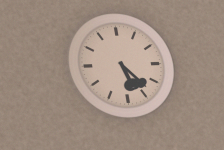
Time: h=5 m=23
